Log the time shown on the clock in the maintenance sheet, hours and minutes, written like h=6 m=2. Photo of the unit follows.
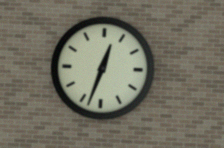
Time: h=12 m=33
